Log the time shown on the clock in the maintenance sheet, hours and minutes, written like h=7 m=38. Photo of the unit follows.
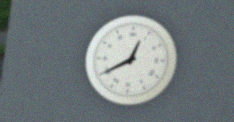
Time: h=12 m=40
